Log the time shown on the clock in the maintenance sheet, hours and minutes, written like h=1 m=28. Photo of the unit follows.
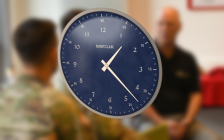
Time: h=1 m=23
